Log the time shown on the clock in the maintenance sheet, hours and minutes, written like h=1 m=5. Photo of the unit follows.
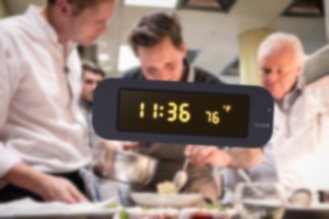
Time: h=11 m=36
